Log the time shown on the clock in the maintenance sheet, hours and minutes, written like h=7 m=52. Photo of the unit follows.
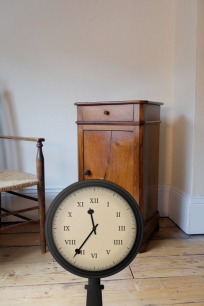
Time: h=11 m=36
